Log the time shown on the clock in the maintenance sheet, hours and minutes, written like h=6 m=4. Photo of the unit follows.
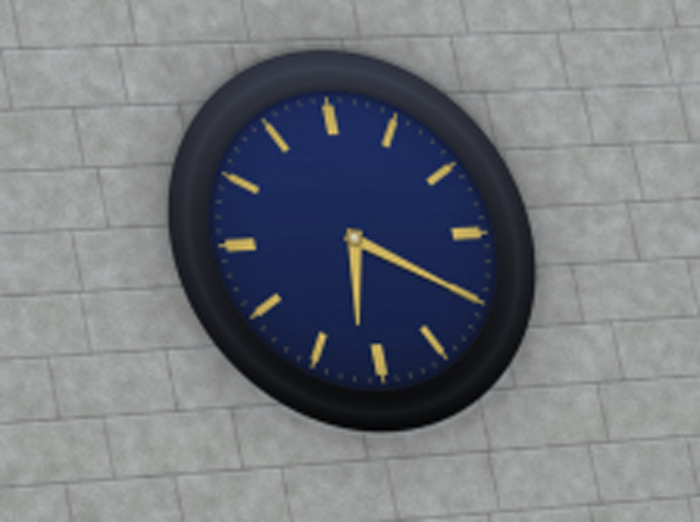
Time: h=6 m=20
